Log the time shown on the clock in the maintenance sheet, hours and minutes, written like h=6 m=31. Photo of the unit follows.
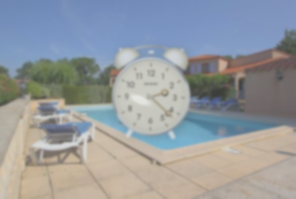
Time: h=2 m=22
